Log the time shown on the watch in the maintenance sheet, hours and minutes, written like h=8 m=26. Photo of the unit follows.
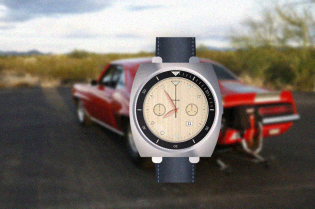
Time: h=7 m=55
